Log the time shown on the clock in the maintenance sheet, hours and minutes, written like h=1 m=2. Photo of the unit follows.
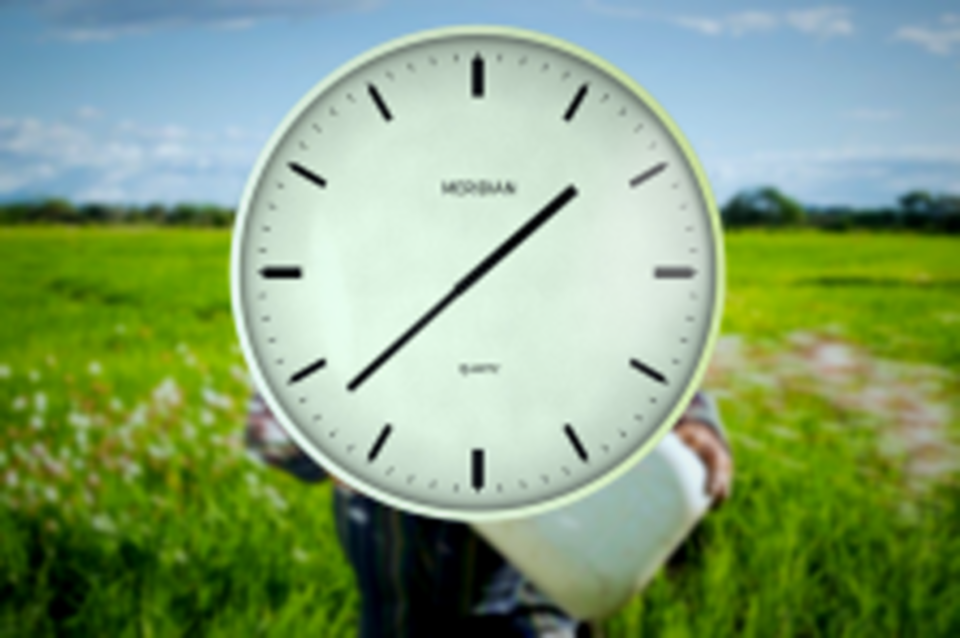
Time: h=1 m=38
